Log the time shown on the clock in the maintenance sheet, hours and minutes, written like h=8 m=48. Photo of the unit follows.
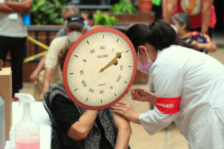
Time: h=2 m=9
